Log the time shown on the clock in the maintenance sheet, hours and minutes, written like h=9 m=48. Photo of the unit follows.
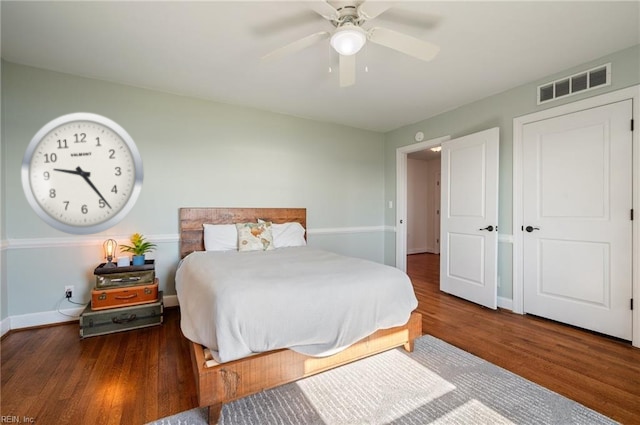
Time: h=9 m=24
